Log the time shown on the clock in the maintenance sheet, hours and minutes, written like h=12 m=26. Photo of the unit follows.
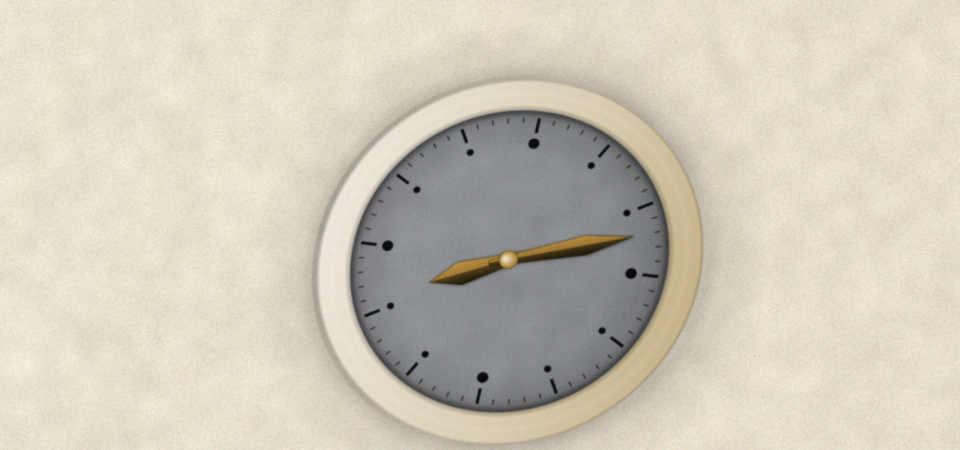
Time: h=8 m=12
